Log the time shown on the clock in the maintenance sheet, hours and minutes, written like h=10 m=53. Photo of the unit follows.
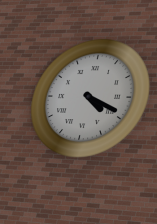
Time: h=4 m=19
